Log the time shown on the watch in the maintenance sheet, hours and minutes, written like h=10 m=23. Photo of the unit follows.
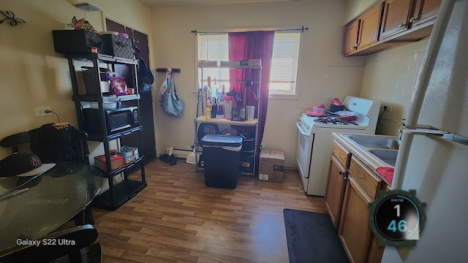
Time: h=1 m=46
